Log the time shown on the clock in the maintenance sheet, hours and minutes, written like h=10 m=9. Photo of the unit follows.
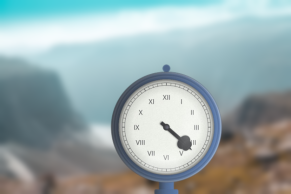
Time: h=4 m=22
